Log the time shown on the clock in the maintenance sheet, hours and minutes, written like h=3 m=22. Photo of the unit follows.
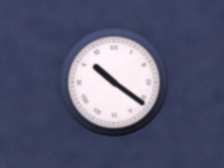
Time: h=10 m=21
